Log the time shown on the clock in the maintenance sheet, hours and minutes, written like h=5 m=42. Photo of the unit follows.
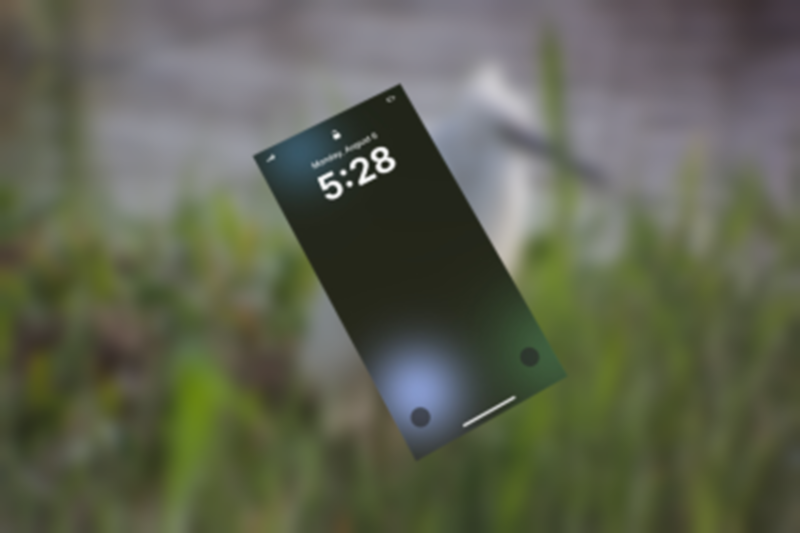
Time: h=5 m=28
